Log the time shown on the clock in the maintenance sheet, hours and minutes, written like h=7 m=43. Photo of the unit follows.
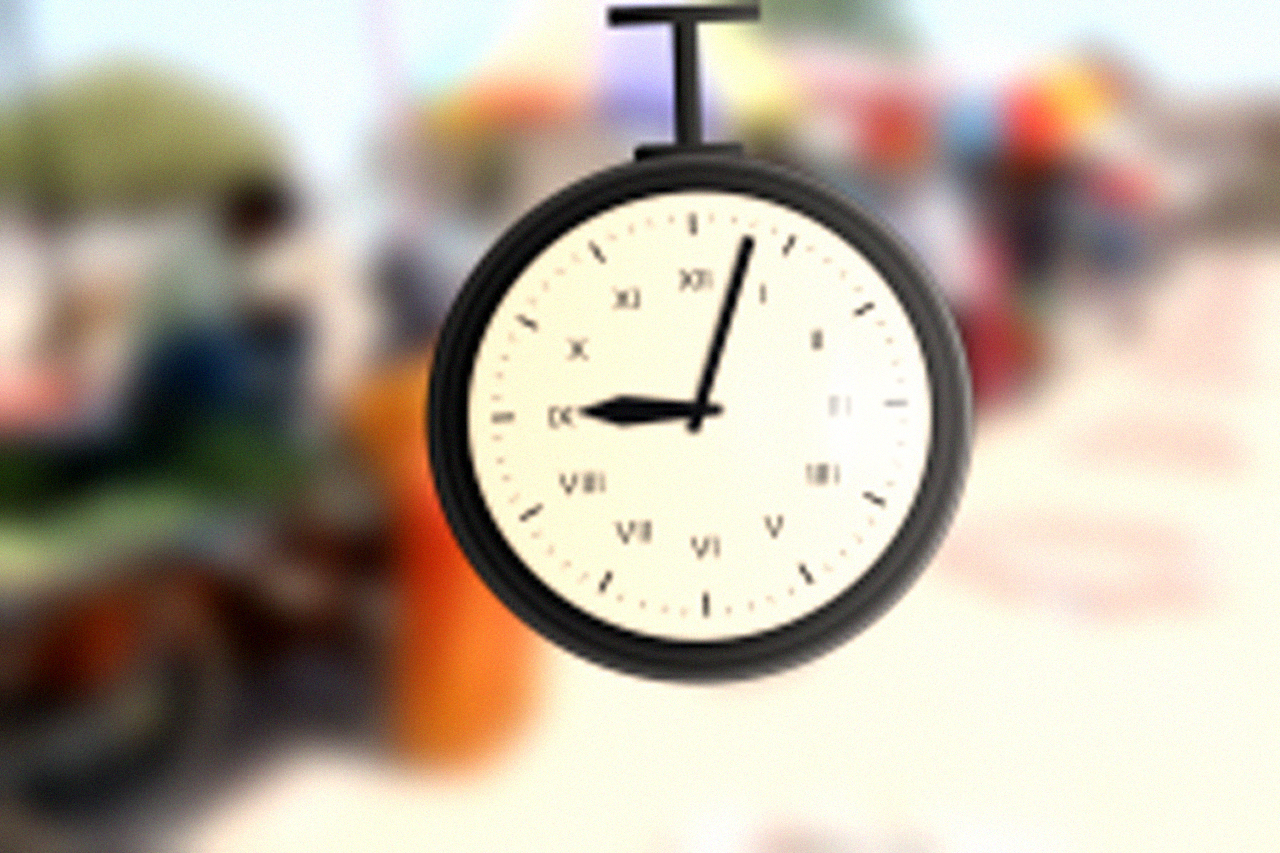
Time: h=9 m=3
